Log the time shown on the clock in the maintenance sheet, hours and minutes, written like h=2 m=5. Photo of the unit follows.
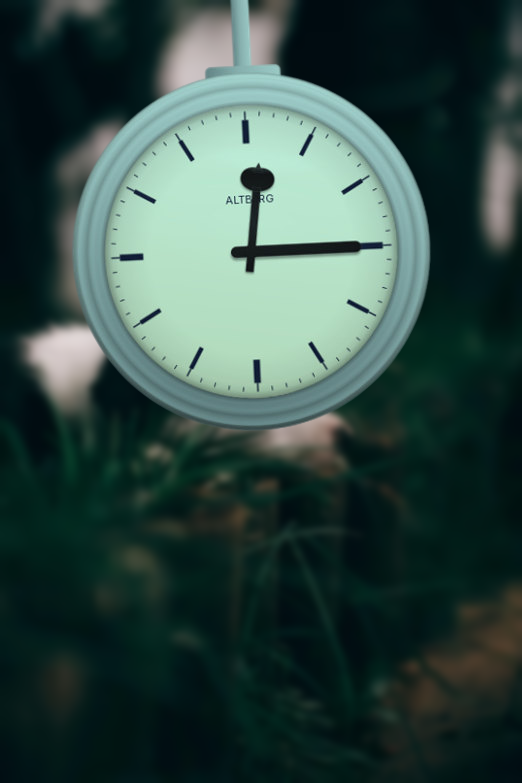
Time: h=12 m=15
